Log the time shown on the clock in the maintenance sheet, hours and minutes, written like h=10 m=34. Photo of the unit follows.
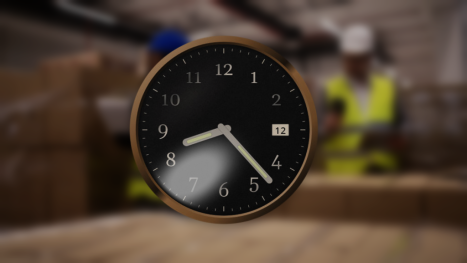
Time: h=8 m=23
